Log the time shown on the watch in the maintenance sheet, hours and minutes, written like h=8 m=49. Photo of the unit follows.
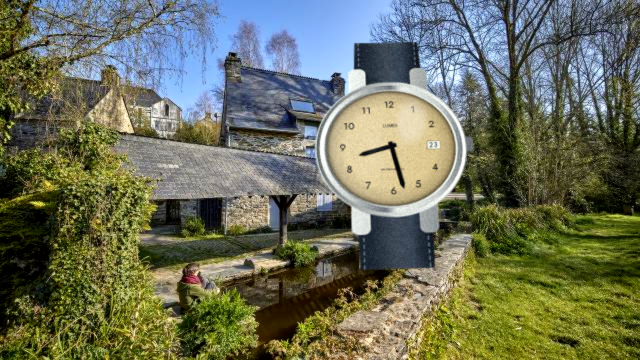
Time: h=8 m=28
